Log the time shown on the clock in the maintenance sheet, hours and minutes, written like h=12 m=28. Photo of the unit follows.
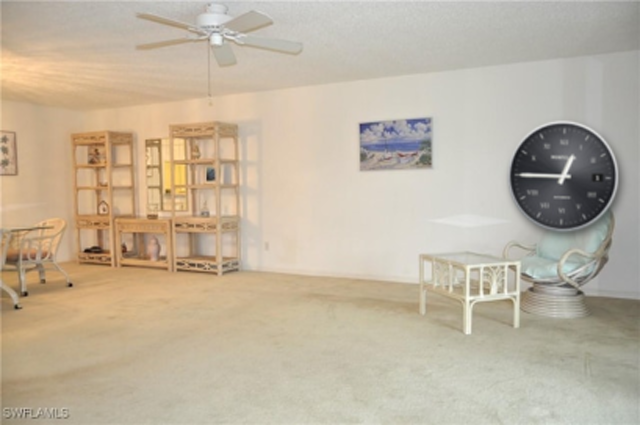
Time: h=12 m=45
